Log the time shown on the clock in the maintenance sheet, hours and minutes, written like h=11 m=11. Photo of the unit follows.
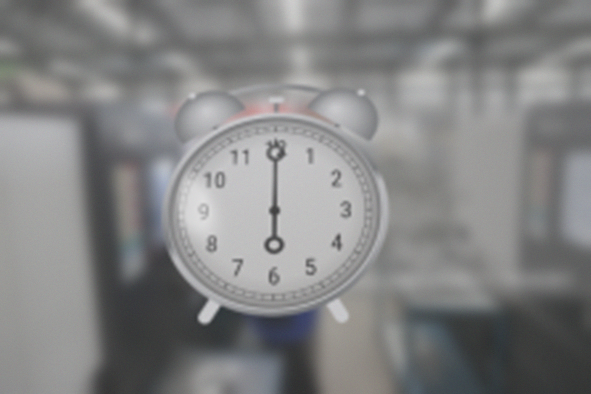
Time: h=6 m=0
